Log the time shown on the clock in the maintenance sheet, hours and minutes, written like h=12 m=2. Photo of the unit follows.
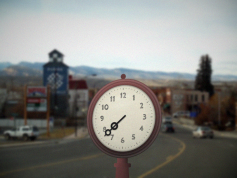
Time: h=7 m=38
